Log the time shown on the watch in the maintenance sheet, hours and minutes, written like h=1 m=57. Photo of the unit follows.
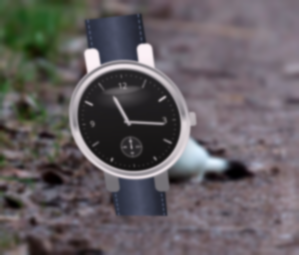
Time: h=11 m=16
